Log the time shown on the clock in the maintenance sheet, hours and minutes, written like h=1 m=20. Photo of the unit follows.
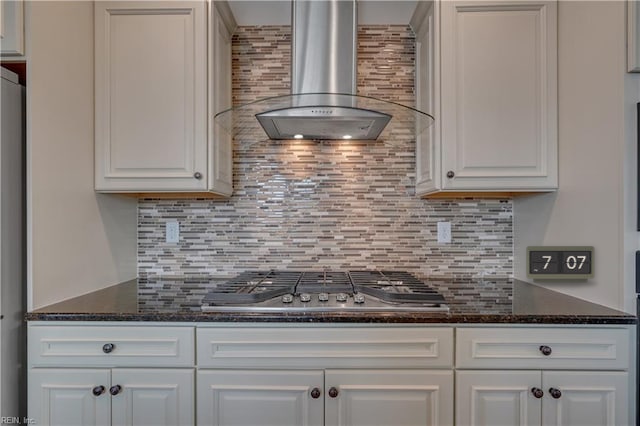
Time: h=7 m=7
